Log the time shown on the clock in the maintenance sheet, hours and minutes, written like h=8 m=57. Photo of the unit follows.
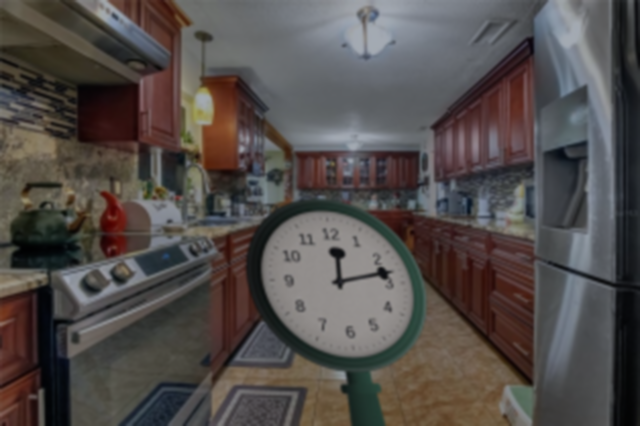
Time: h=12 m=13
